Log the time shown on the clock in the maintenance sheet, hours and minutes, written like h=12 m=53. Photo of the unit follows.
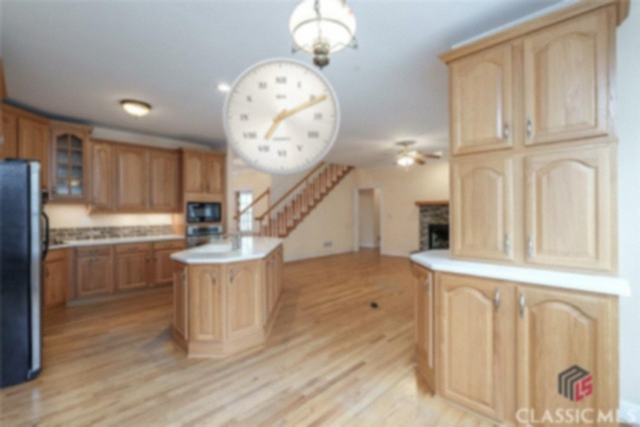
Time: h=7 m=11
